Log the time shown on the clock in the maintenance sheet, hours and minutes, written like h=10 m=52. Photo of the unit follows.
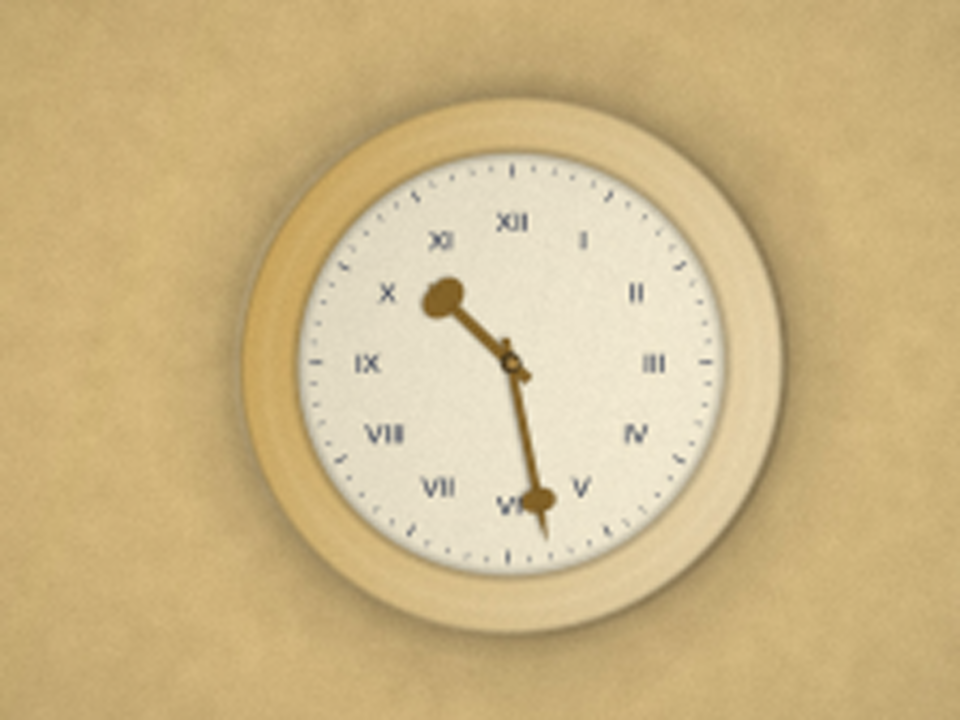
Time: h=10 m=28
